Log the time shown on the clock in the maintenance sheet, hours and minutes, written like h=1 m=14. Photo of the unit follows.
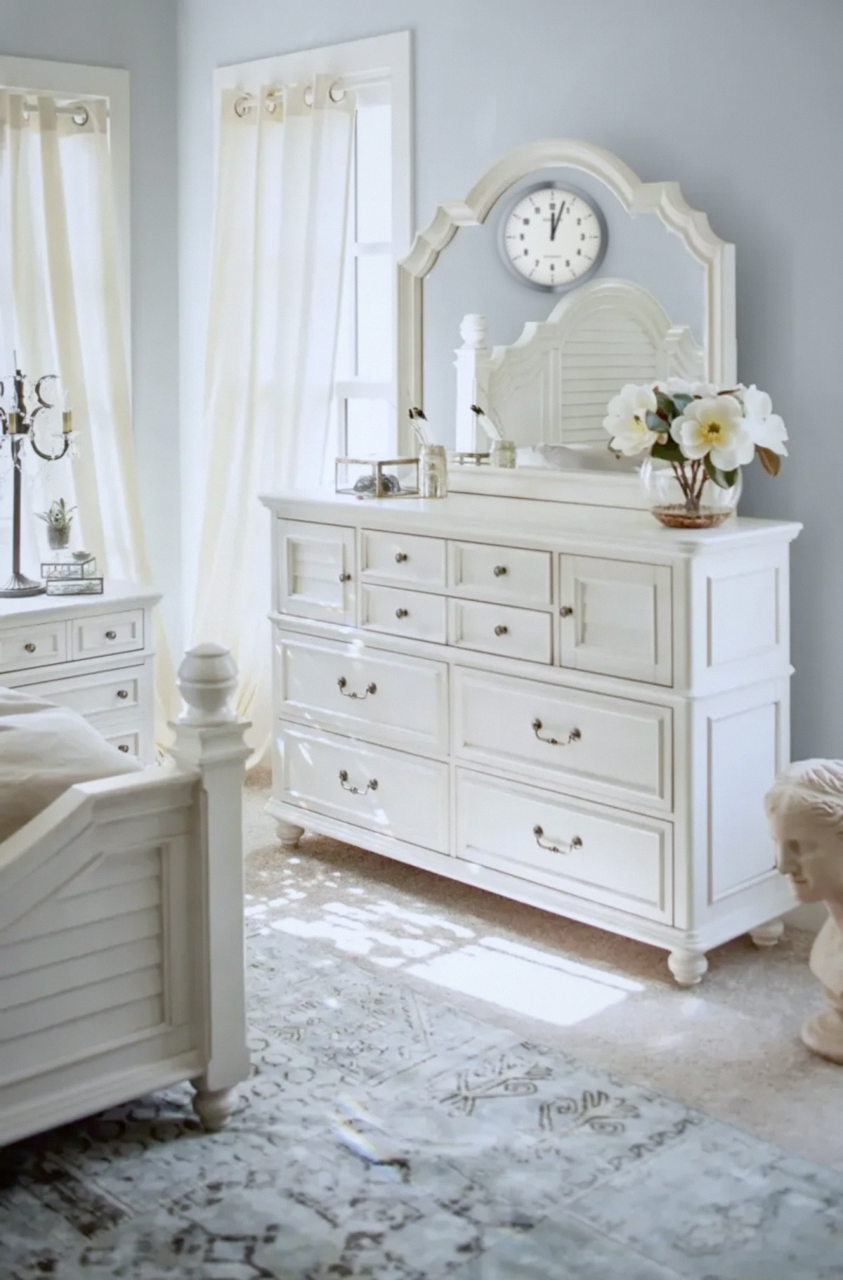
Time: h=12 m=3
